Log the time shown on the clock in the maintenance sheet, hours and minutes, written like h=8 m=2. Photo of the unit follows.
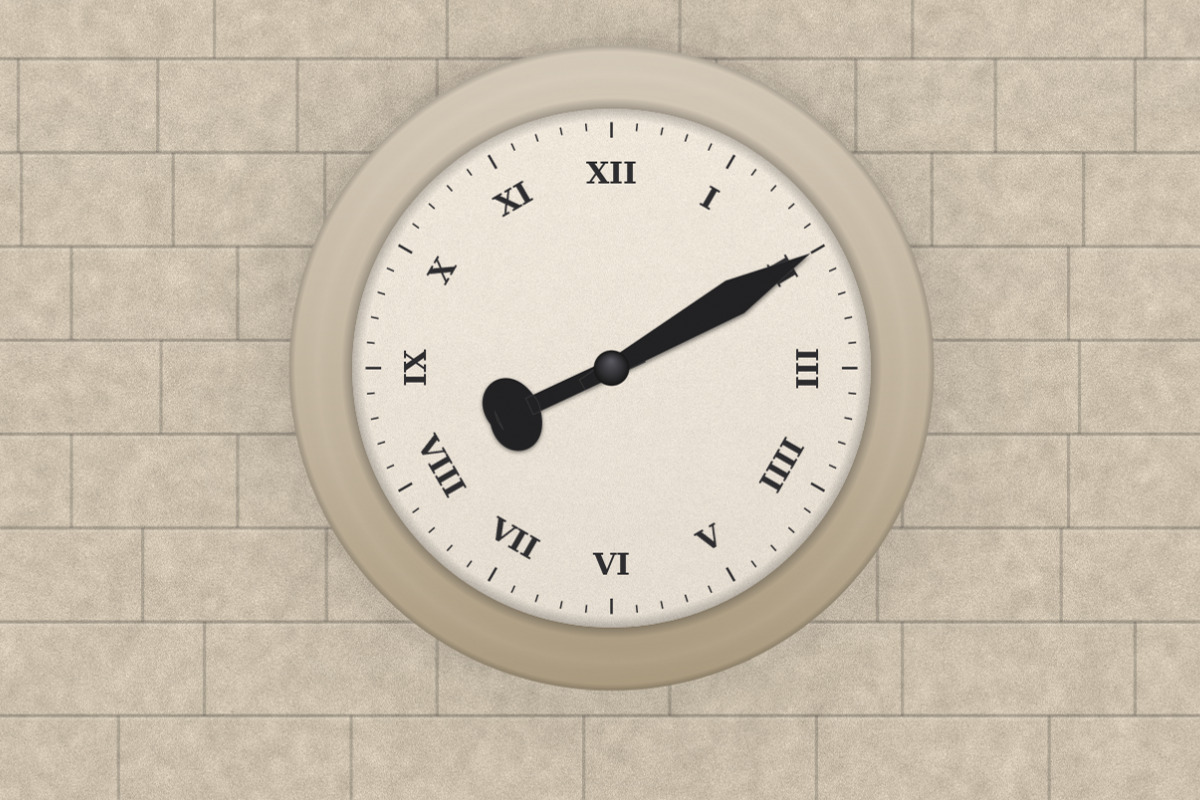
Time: h=8 m=10
